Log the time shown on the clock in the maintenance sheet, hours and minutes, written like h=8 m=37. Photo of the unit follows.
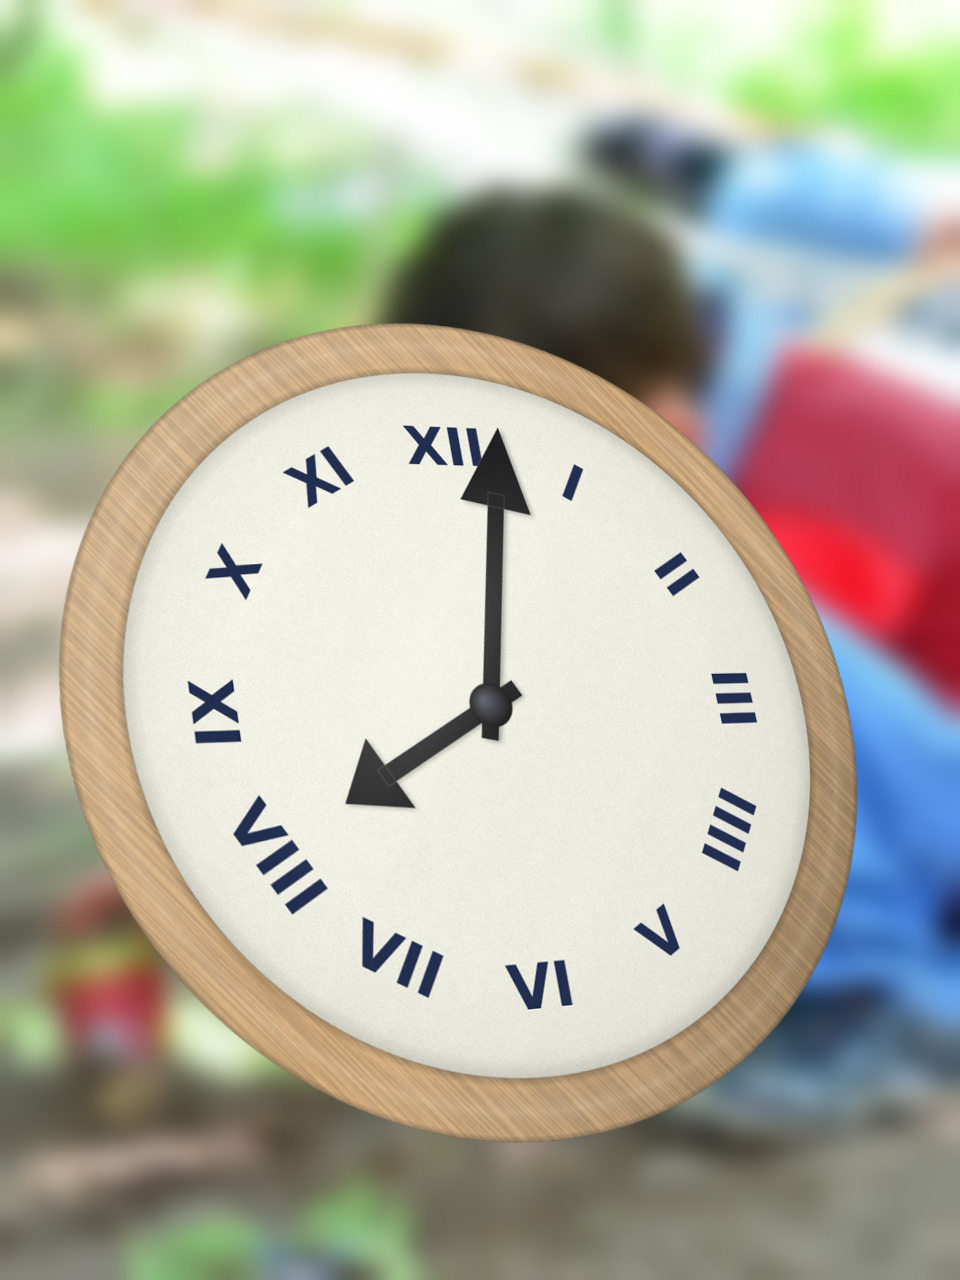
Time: h=8 m=2
